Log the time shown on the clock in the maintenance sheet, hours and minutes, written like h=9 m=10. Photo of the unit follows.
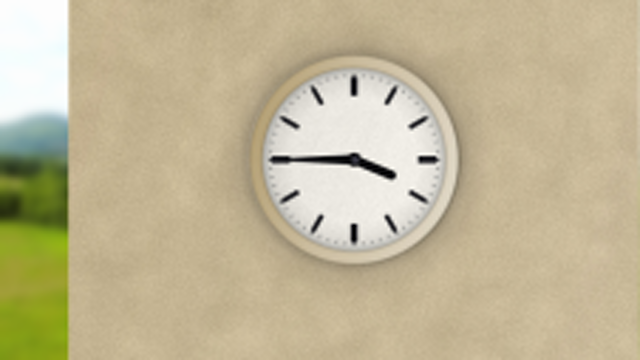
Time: h=3 m=45
